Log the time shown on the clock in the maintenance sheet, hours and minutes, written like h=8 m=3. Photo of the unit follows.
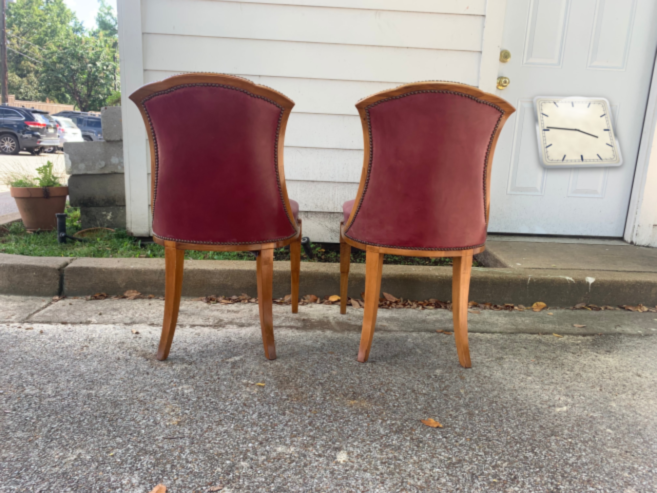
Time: h=3 m=46
